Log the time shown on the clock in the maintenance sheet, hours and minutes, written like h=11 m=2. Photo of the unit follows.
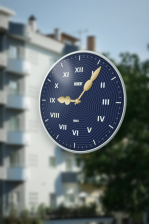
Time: h=9 m=6
